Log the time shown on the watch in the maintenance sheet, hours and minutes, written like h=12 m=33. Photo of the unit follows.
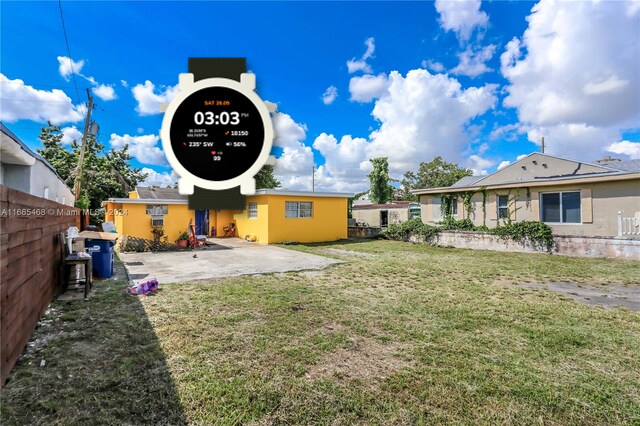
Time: h=3 m=3
